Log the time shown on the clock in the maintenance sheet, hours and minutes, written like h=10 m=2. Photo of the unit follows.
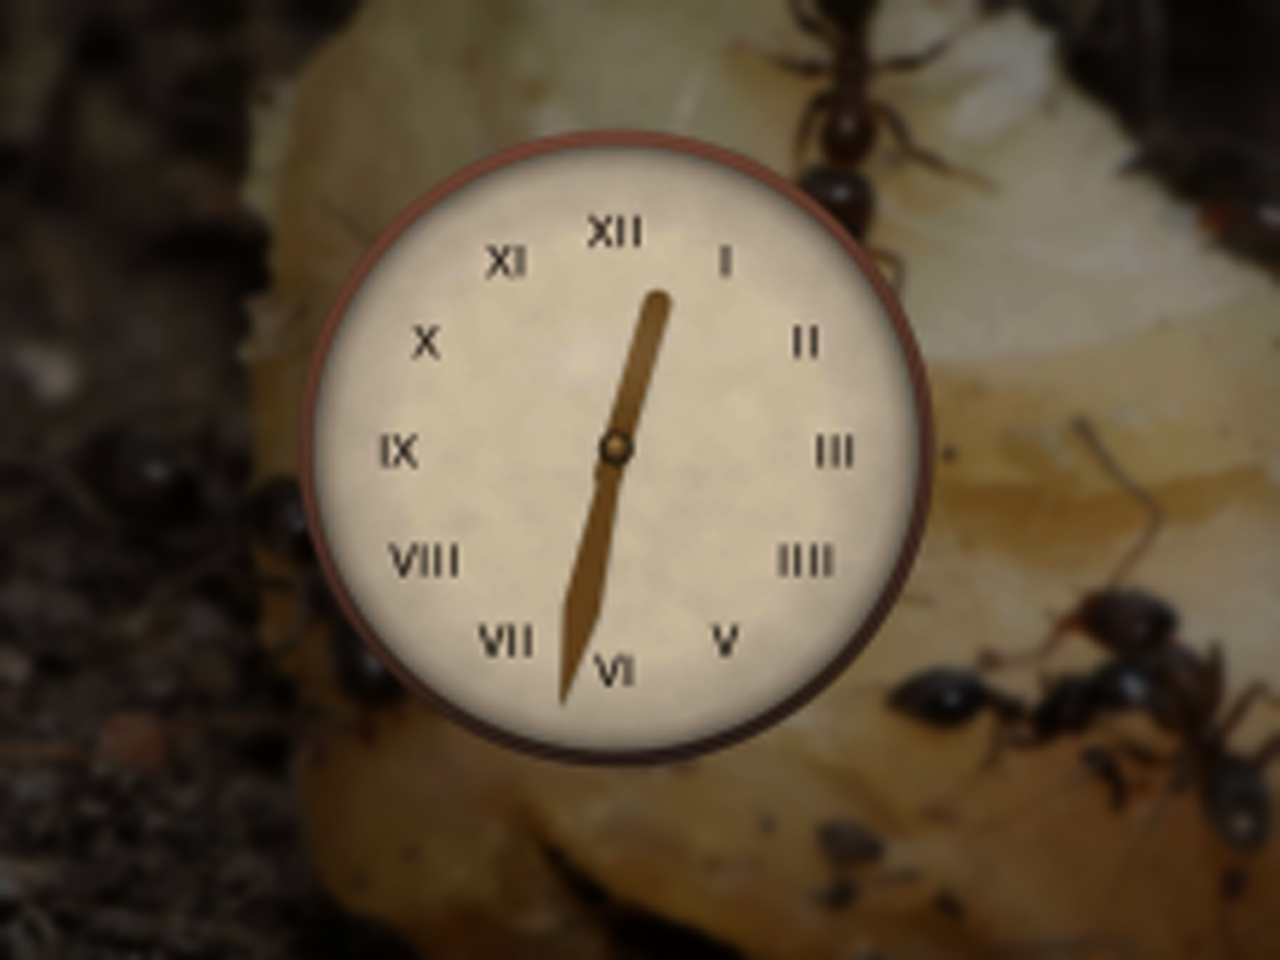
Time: h=12 m=32
